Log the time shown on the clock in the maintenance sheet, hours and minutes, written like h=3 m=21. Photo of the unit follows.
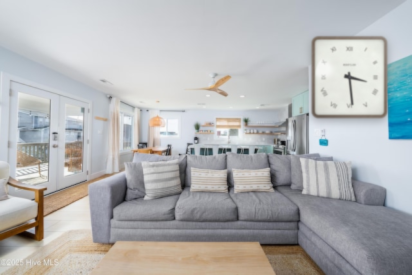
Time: h=3 m=29
